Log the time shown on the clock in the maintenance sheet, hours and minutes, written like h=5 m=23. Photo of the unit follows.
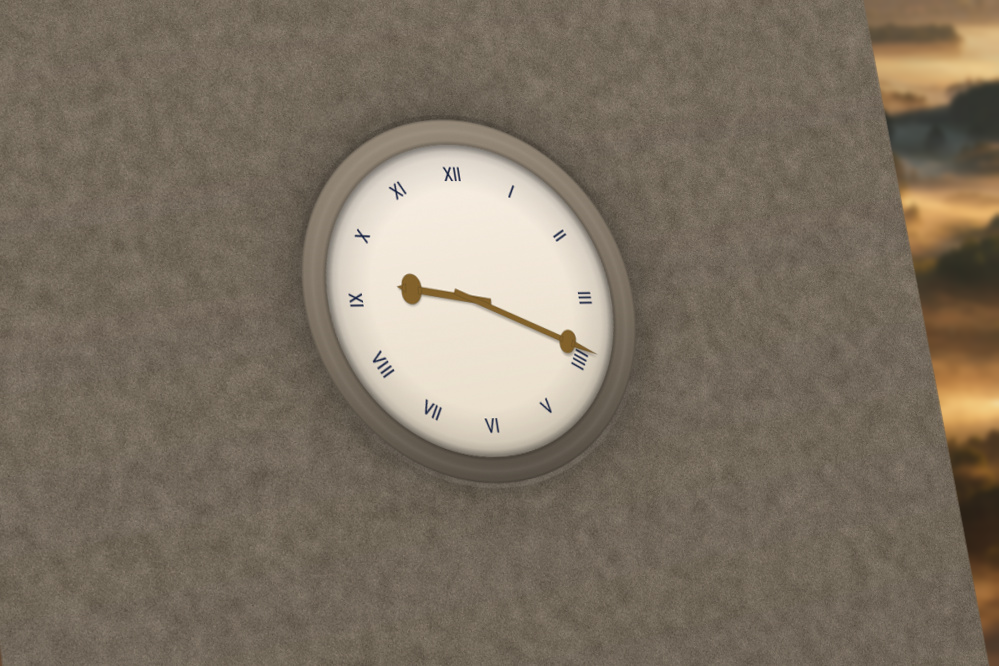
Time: h=9 m=19
